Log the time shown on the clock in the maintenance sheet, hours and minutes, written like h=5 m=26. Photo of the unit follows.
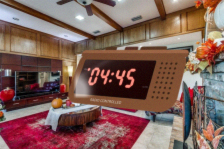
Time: h=4 m=45
